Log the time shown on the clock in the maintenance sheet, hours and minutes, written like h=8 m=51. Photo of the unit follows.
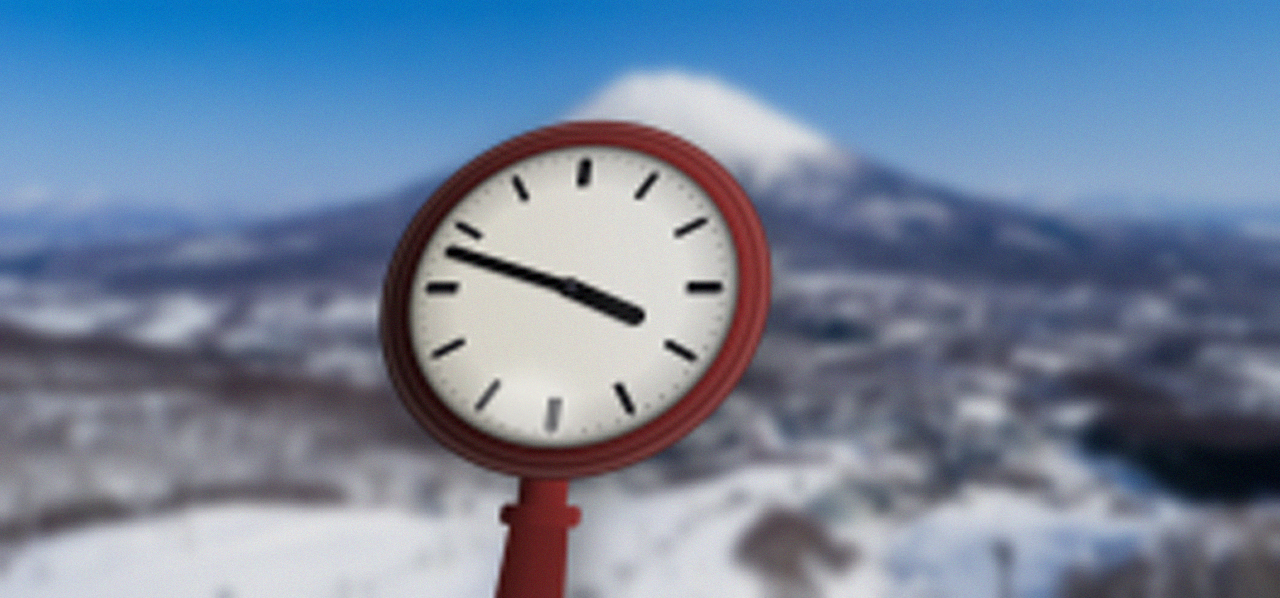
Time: h=3 m=48
